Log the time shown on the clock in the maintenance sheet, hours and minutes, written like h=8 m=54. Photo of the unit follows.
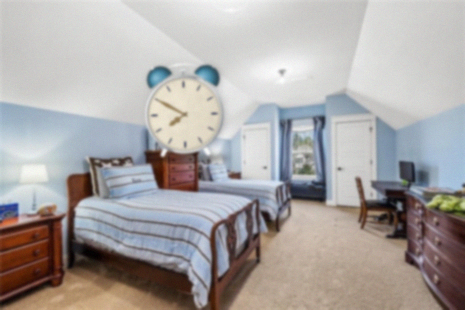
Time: h=7 m=50
